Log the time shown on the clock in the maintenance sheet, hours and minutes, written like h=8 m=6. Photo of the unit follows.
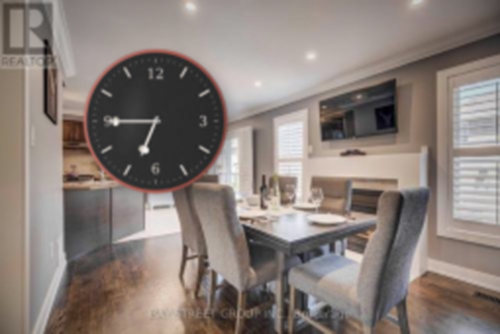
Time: h=6 m=45
